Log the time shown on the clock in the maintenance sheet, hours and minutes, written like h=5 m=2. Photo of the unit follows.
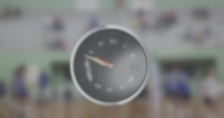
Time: h=9 m=48
